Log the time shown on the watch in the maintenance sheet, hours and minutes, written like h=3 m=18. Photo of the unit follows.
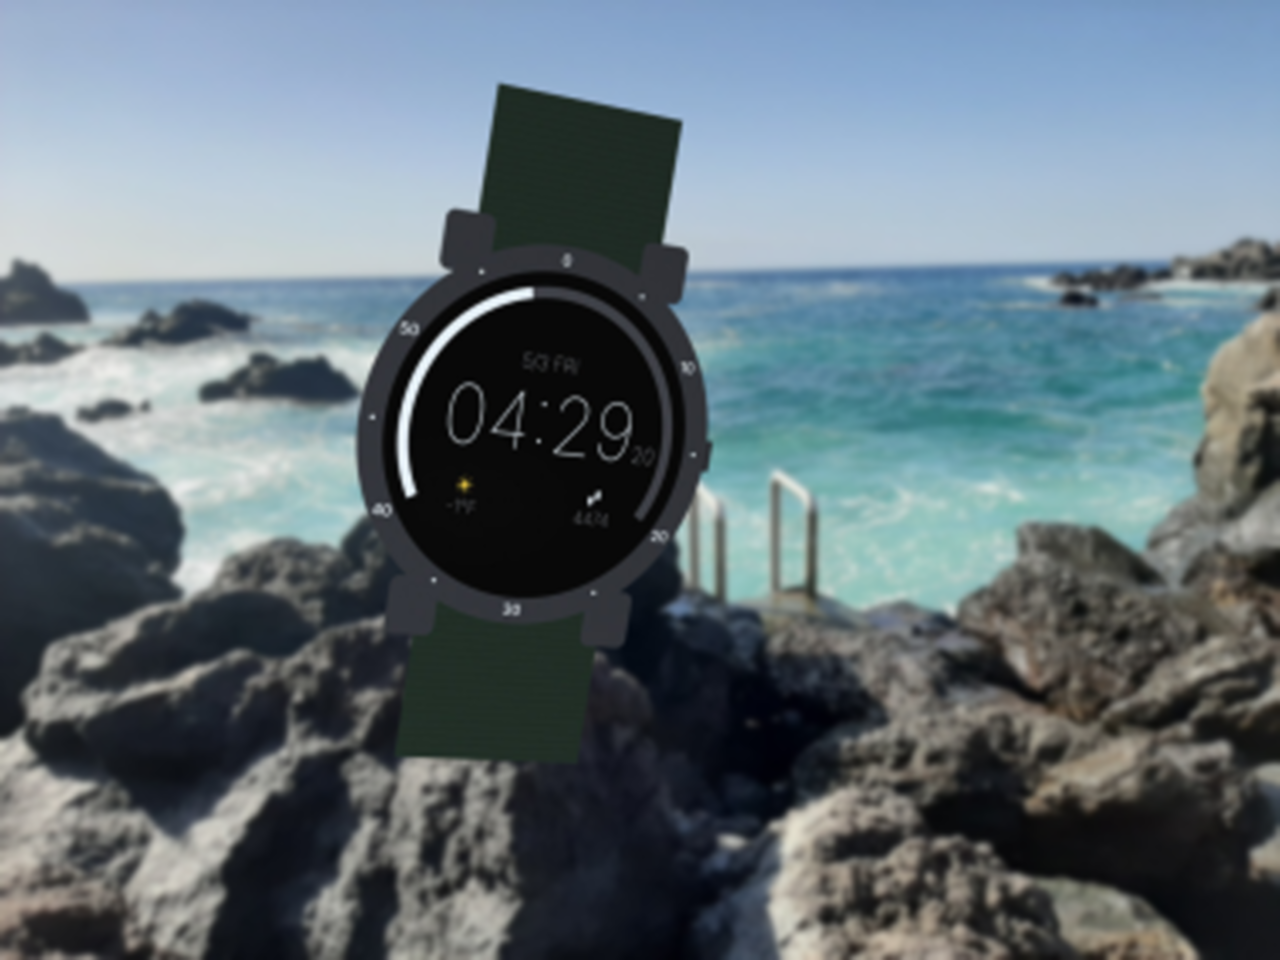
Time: h=4 m=29
